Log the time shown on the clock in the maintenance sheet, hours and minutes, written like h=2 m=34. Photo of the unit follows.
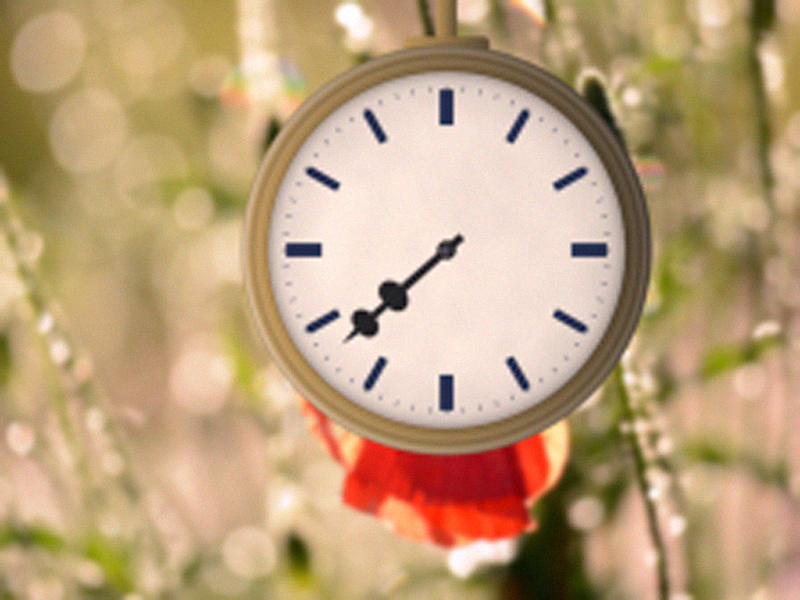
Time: h=7 m=38
